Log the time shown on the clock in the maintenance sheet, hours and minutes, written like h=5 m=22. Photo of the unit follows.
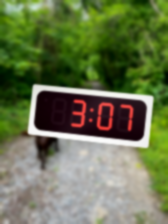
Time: h=3 m=7
